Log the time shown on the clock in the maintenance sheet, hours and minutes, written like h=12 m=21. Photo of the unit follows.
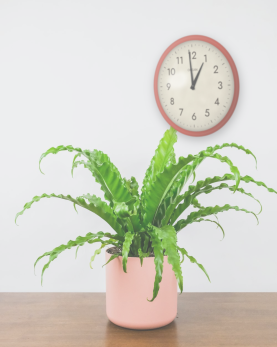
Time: h=12 m=59
